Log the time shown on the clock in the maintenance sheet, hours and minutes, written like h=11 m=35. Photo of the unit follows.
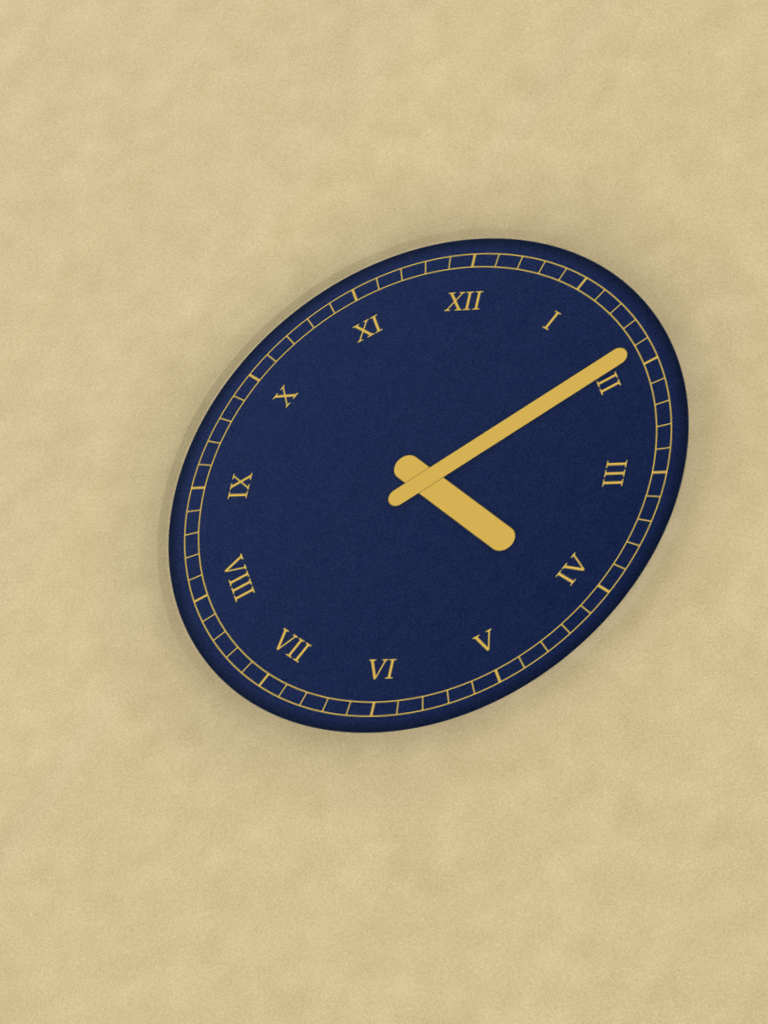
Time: h=4 m=9
